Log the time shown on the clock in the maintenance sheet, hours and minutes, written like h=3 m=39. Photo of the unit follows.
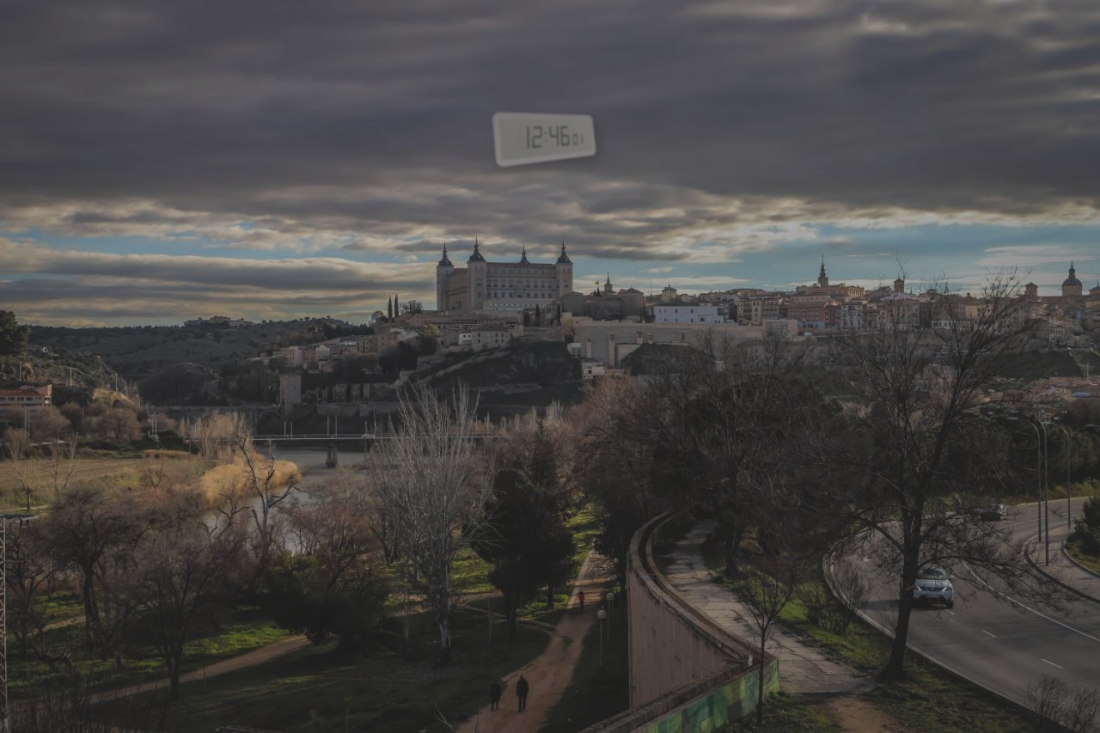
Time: h=12 m=46
